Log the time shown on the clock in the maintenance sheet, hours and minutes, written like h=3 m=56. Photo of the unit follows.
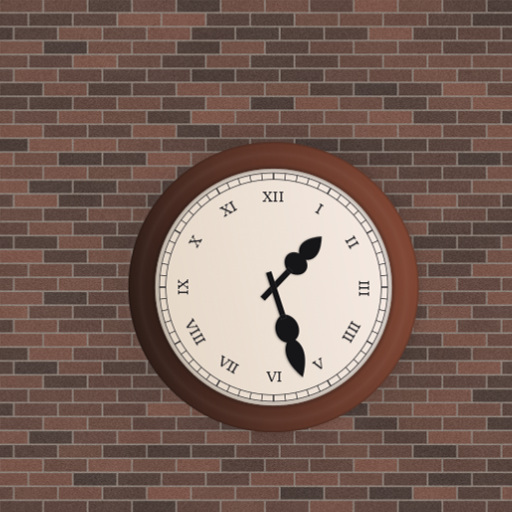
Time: h=1 m=27
